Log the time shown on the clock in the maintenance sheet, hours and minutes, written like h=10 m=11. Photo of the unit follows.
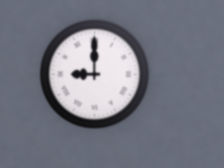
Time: h=9 m=0
